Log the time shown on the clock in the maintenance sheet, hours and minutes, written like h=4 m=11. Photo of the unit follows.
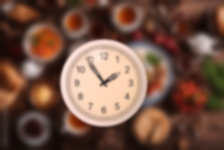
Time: h=1 m=54
